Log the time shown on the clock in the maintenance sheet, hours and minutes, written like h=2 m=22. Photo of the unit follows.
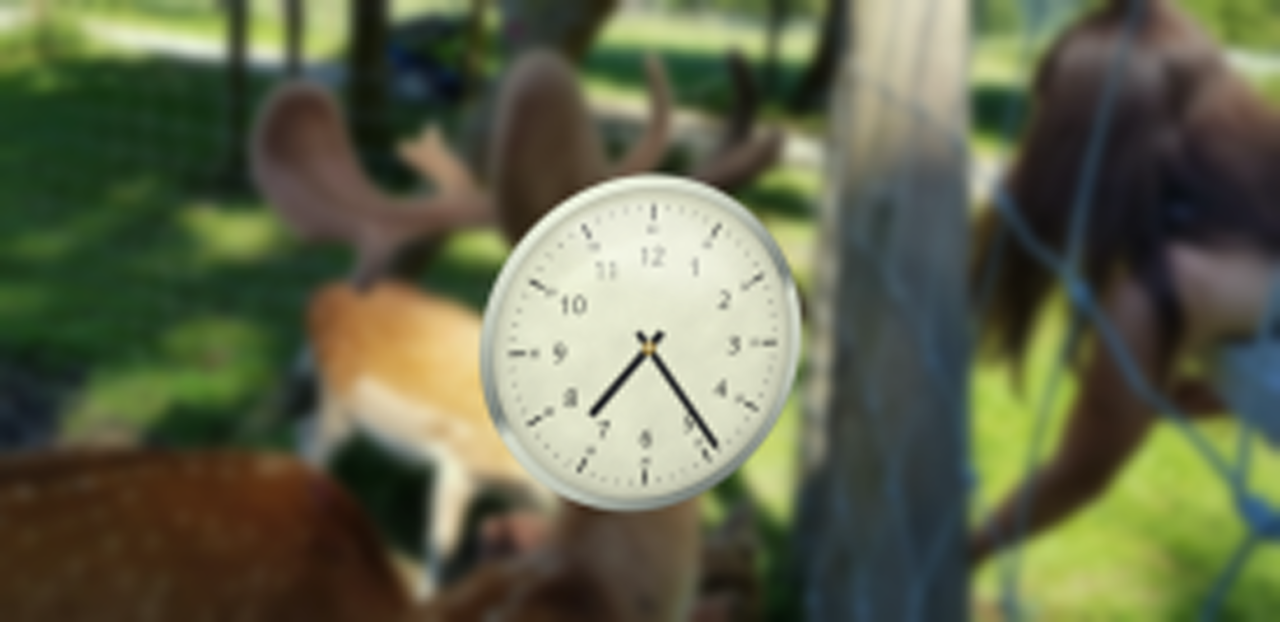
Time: h=7 m=24
